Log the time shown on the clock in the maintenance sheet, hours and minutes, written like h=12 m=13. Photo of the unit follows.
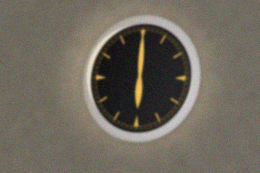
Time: h=6 m=0
